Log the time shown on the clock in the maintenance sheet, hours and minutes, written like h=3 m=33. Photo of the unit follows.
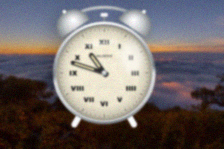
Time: h=10 m=48
